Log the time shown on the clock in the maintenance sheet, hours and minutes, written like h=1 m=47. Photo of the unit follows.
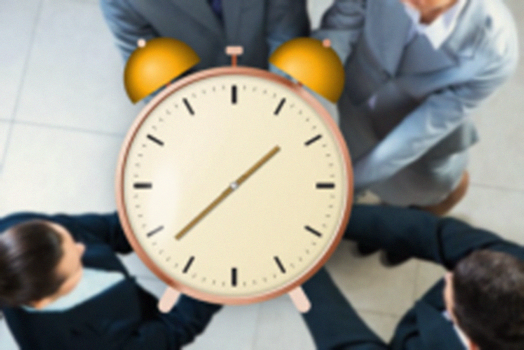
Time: h=1 m=38
